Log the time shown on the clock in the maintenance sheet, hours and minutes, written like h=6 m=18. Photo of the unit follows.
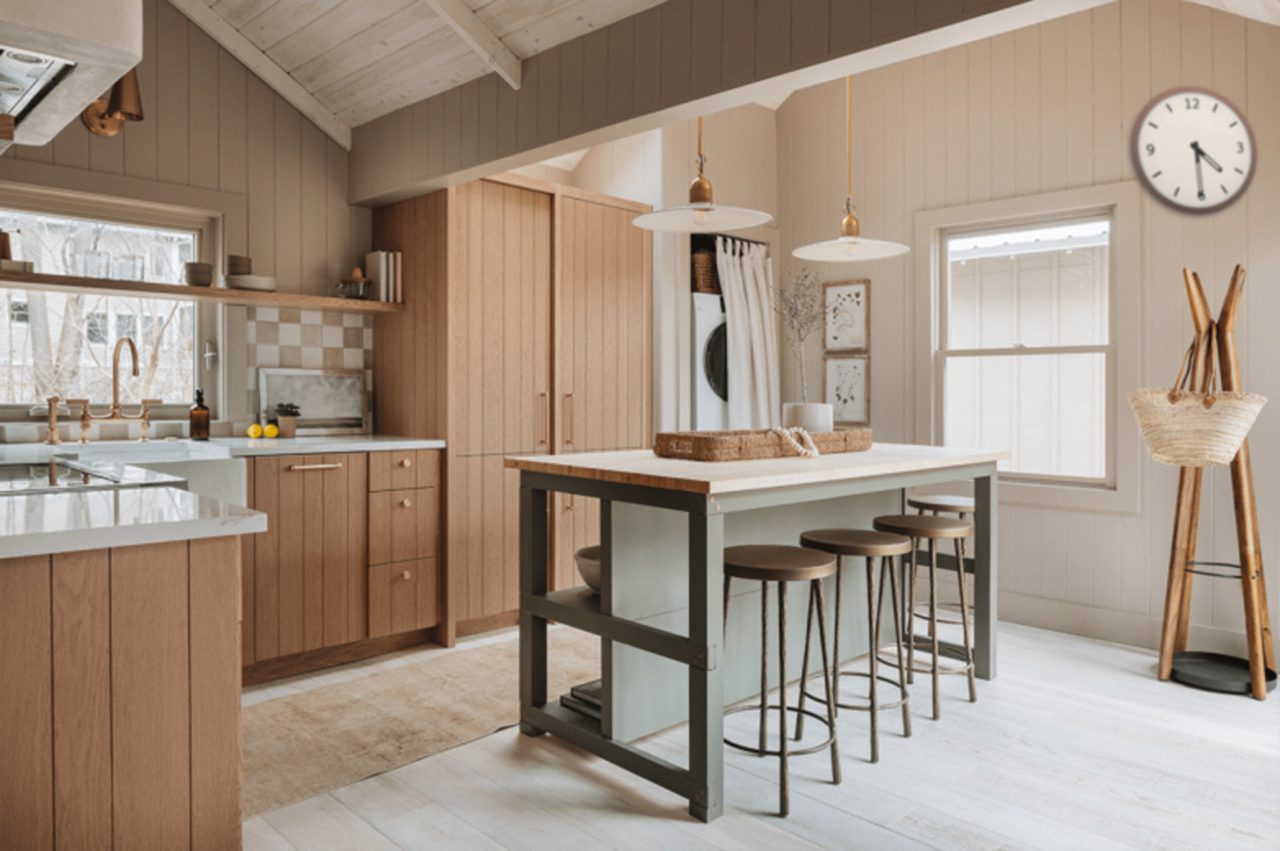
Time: h=4 m=30
